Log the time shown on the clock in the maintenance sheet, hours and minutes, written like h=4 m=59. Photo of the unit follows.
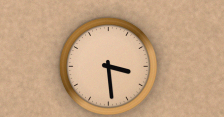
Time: h=3 m=29
